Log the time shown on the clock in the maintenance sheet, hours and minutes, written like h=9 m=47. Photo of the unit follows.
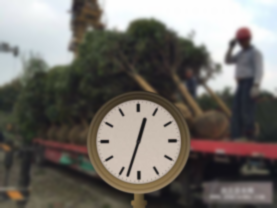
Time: h=12 m=33
